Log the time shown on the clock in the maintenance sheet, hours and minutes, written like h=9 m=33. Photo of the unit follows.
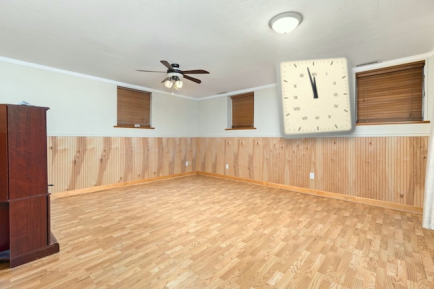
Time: h=11 m=58
